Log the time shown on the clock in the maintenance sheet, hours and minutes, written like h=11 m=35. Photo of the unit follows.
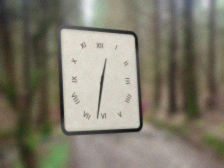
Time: h=12 m=32
